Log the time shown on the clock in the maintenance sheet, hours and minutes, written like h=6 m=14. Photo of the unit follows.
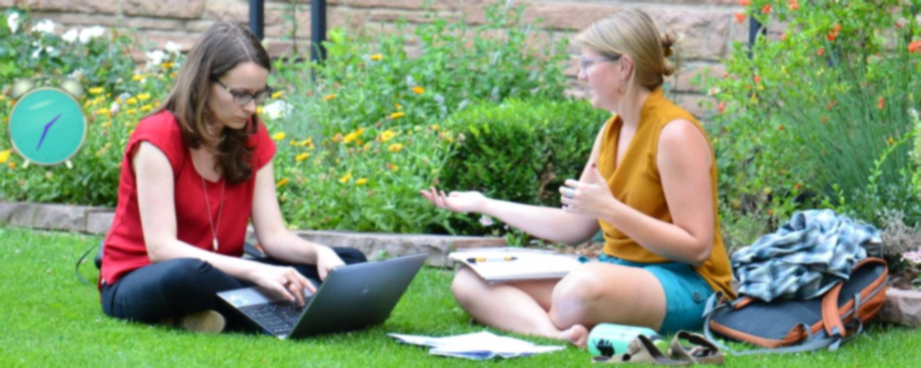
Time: h=1 m=34
